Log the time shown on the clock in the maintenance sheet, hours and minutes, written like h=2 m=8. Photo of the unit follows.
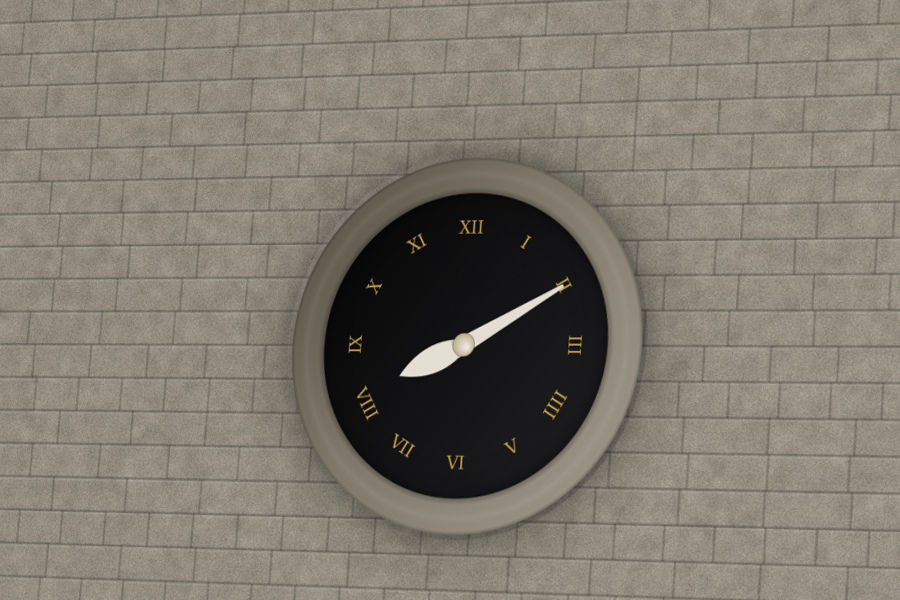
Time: h=8 m=10
